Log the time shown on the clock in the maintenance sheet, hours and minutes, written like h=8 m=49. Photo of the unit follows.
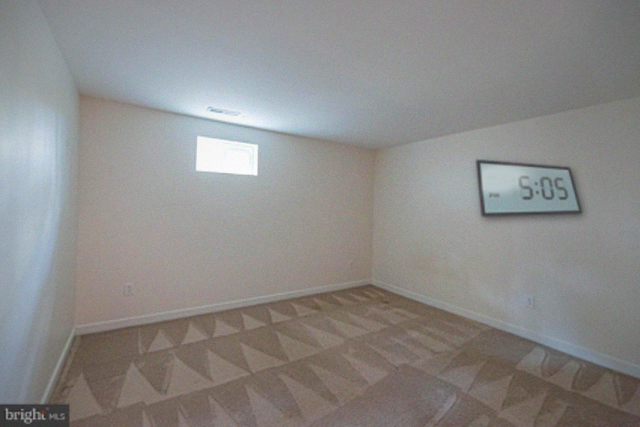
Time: h=5 m=5
